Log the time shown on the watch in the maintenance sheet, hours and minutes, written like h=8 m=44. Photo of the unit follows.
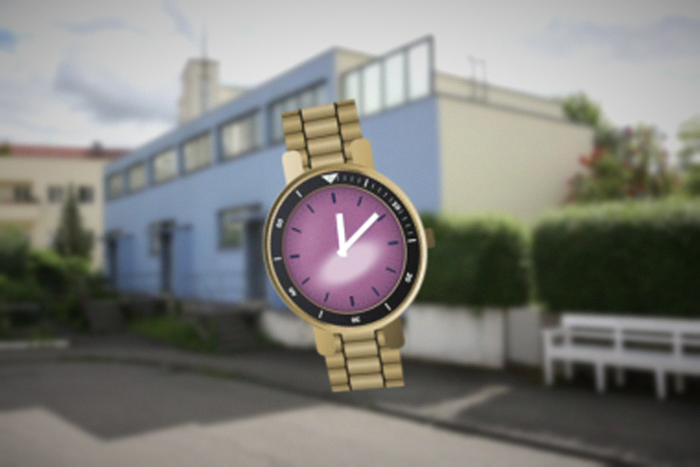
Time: h=12 m=9
